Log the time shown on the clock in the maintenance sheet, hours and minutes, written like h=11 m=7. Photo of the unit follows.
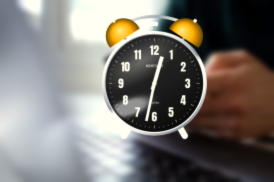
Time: h=12 m=32
